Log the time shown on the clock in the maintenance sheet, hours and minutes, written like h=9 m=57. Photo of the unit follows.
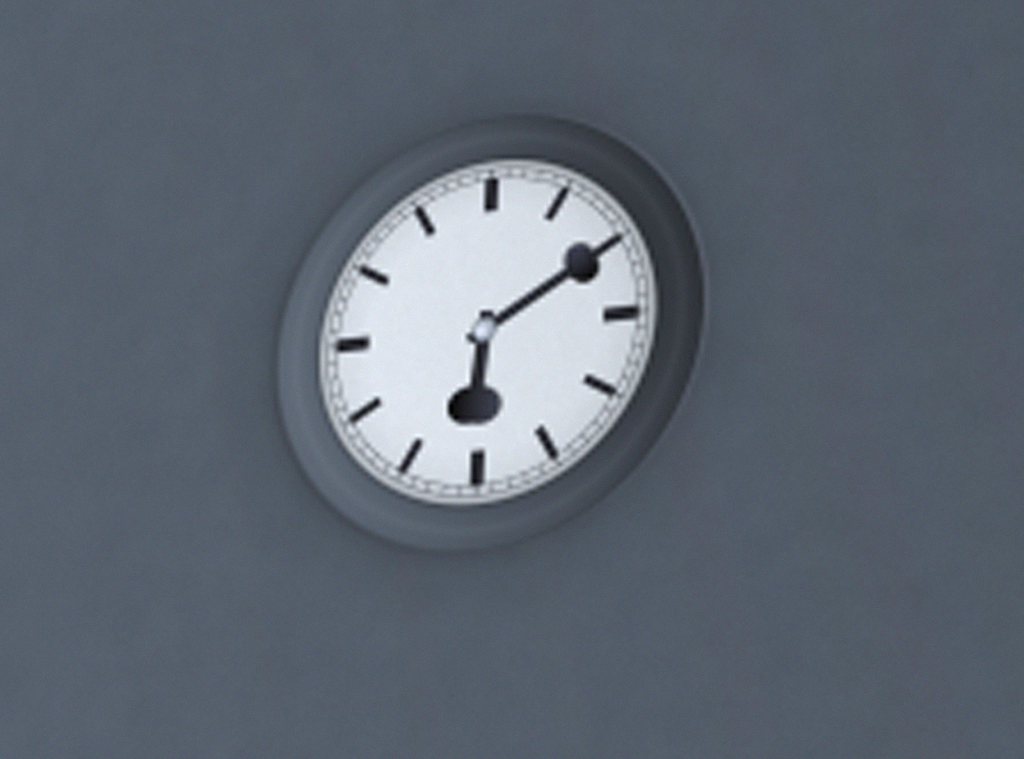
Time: h=6 m=10
